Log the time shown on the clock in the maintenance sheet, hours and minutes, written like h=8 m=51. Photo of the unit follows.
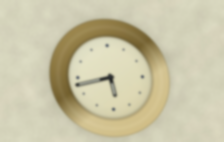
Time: h=5 m=43
